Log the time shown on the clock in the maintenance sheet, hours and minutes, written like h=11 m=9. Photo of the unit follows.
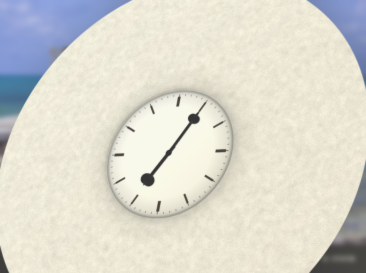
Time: h=7 m=5
